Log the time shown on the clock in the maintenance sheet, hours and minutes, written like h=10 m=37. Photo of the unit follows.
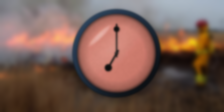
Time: h=7 m=0
